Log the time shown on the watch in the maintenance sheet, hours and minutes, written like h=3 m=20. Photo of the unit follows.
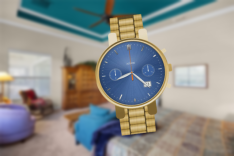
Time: h=8 m=23
